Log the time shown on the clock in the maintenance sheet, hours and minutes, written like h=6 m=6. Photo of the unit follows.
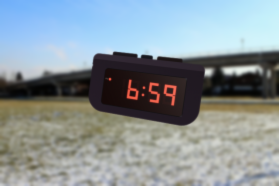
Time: h=6 m=59
